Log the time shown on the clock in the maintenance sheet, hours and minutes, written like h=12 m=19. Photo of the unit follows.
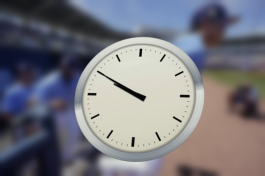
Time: h=9 m=50
